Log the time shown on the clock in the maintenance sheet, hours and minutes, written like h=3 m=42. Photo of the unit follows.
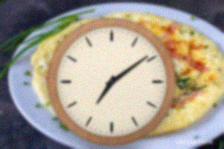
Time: h=7 m=9
